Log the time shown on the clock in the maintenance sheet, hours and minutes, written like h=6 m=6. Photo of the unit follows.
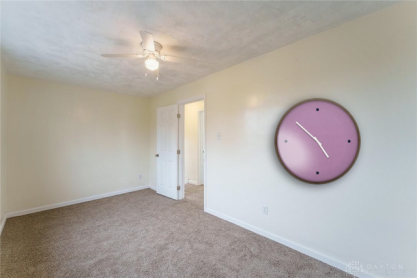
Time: h=4 m=52
